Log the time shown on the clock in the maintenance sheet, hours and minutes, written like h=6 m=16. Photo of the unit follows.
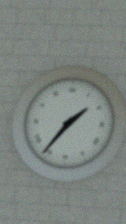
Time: h=1 m=36
